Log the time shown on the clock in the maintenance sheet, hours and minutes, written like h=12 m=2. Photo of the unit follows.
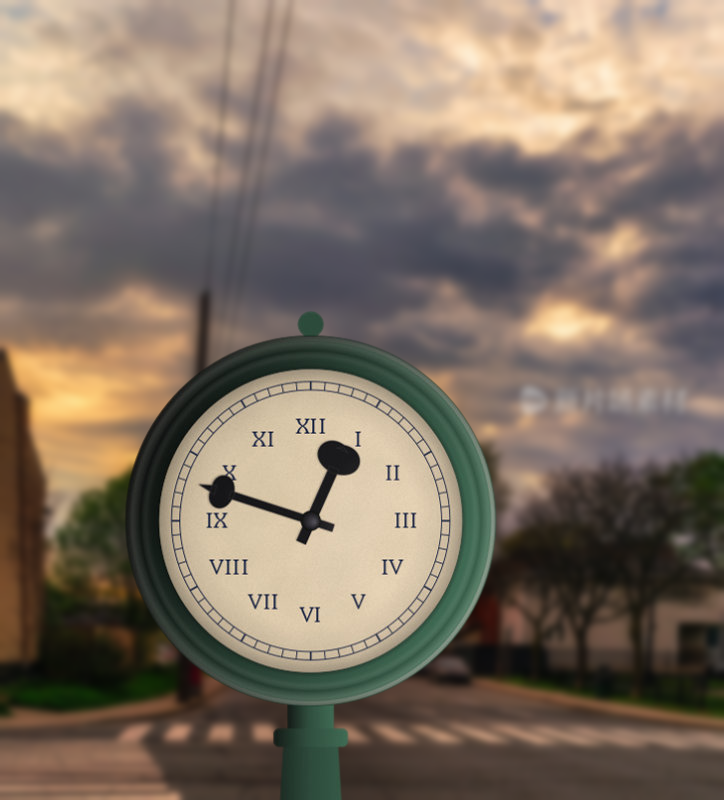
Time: h=12 m=48
